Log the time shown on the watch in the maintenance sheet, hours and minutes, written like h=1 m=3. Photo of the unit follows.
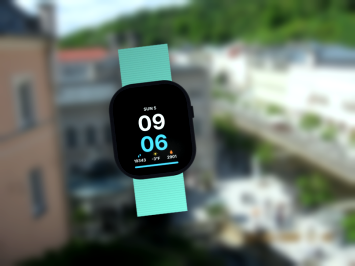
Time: h=9 m=6
